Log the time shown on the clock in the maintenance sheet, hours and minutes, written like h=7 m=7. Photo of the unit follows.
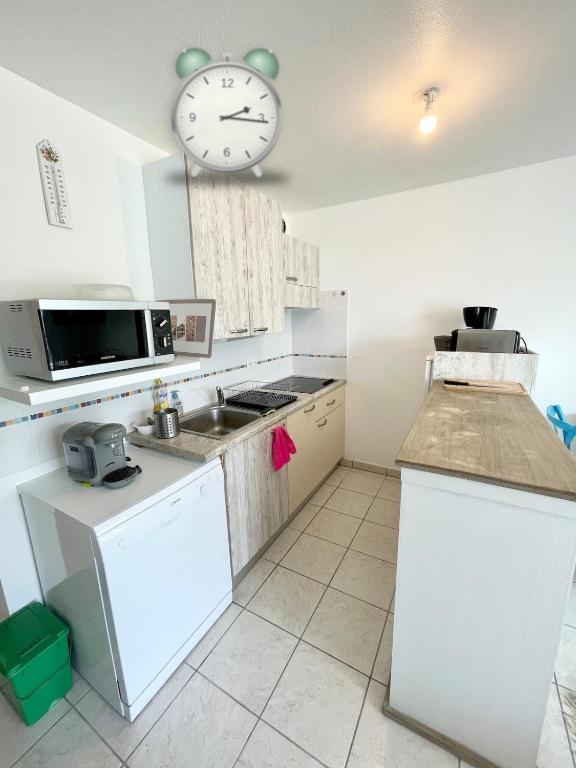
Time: h=2 m=16
